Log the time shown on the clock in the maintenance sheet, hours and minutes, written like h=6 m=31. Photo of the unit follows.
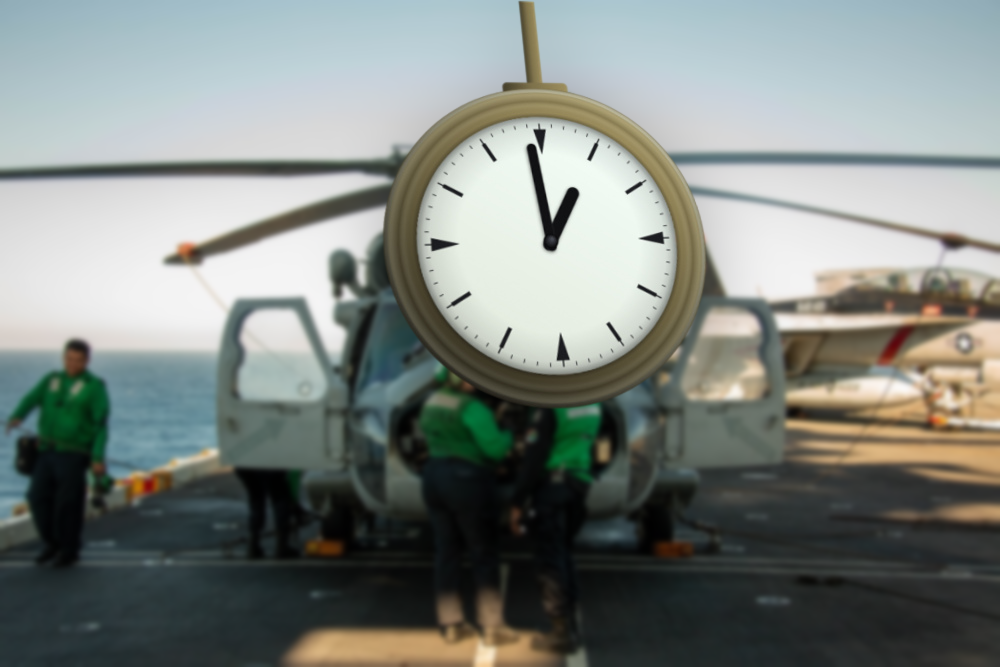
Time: h=12 m=59
